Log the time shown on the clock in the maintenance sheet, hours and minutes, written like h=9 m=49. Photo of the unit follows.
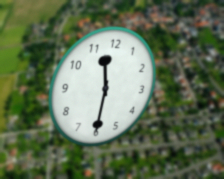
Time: h=11 m=30
